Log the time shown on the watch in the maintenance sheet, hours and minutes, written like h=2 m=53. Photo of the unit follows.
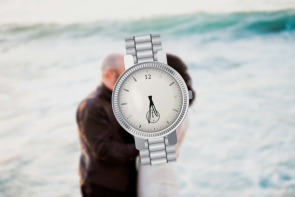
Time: h=5 m=32
